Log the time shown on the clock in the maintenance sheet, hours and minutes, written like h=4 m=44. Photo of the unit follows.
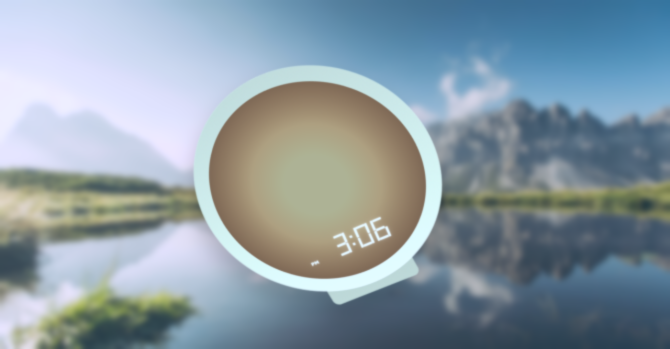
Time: h=3 m=6
